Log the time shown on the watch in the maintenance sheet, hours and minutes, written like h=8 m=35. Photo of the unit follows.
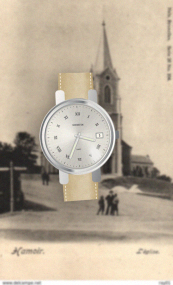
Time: h=3 m=34
